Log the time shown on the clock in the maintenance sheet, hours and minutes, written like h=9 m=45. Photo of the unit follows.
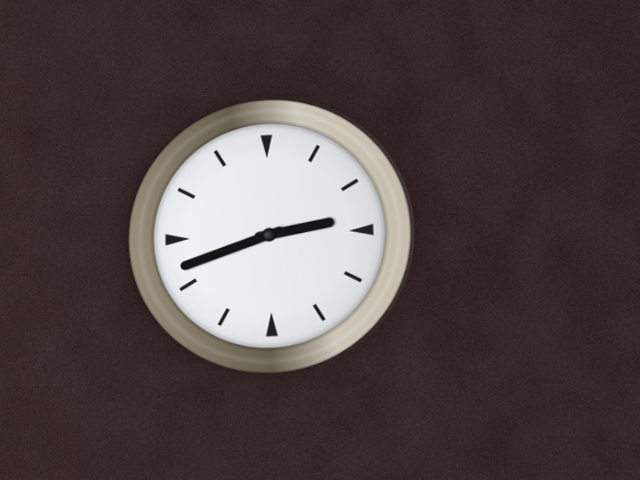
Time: h=2 m=42
